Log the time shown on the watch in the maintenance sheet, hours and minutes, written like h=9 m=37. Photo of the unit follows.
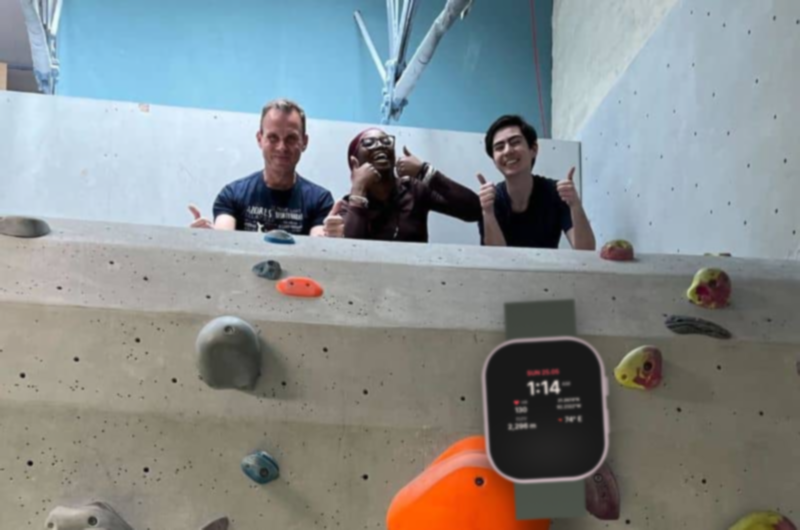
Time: h=1 m=14
